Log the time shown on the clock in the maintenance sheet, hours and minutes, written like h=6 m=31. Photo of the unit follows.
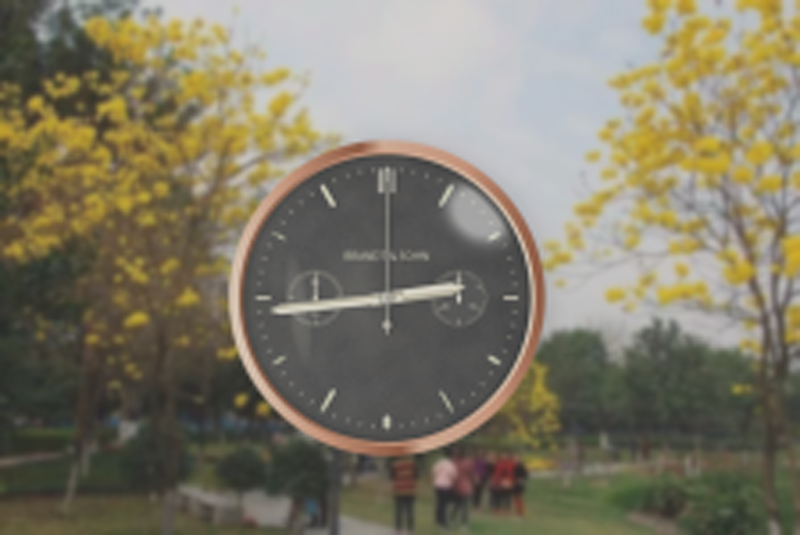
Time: h=2 m=44
